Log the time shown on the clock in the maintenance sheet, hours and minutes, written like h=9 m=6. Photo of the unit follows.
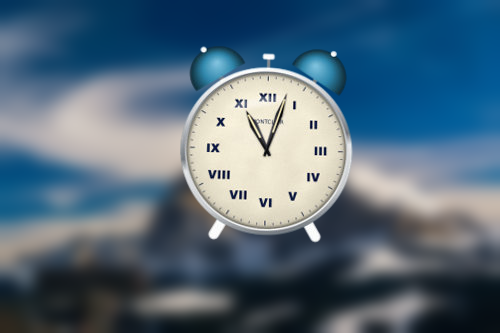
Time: h=11 m=3
